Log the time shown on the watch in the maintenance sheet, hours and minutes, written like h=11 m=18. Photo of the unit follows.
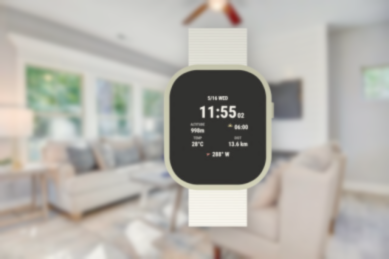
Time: h=11 m=55
